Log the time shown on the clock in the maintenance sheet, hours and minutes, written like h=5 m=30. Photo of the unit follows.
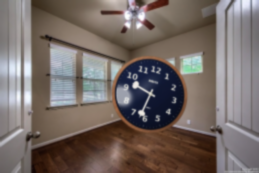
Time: h=9 m=32
